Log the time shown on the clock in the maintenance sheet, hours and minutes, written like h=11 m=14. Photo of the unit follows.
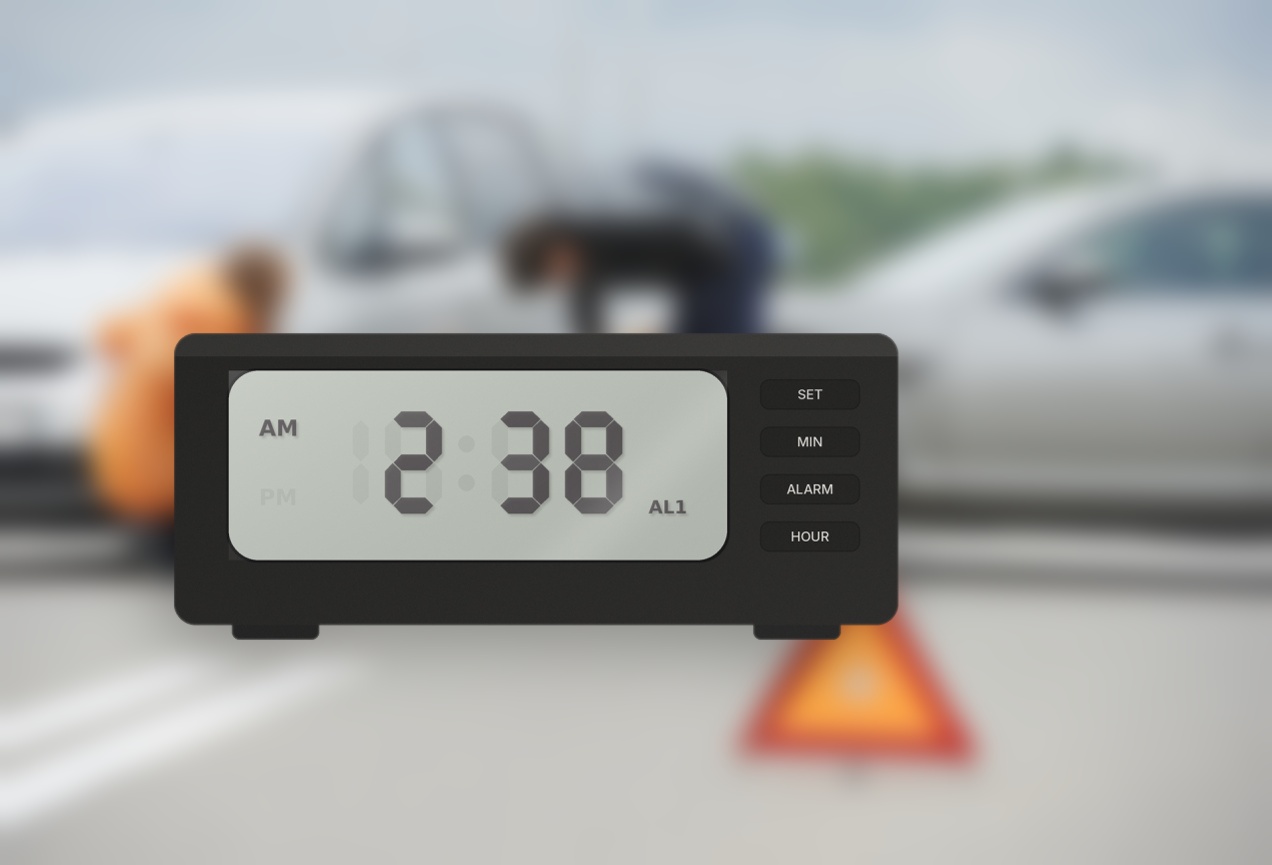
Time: h=2 m=38
